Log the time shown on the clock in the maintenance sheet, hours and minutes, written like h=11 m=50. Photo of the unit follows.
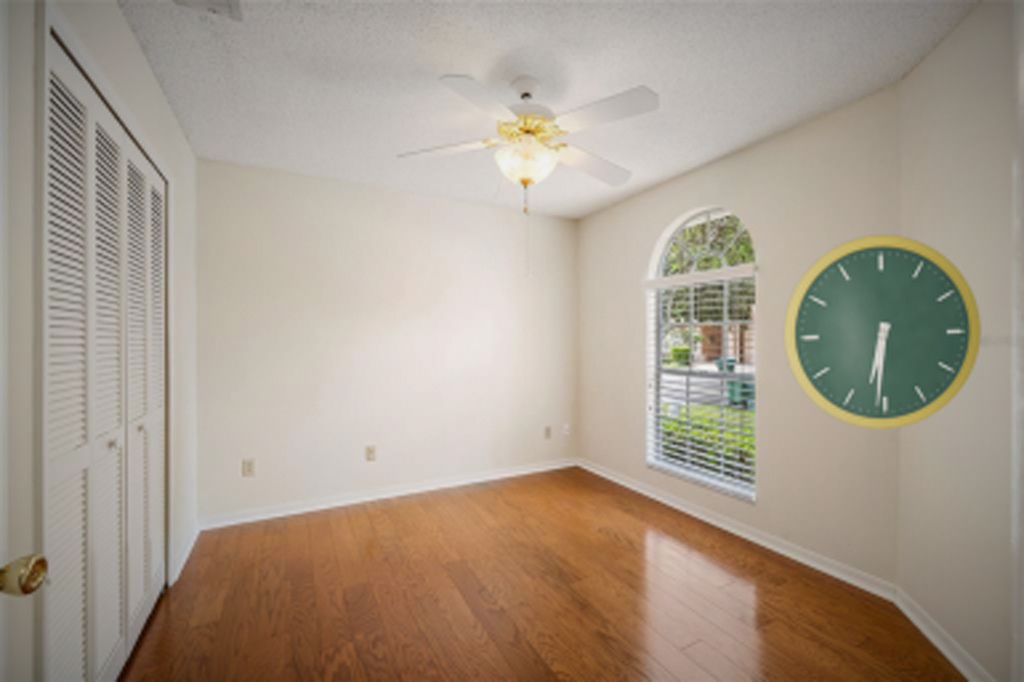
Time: h=6 m=31
